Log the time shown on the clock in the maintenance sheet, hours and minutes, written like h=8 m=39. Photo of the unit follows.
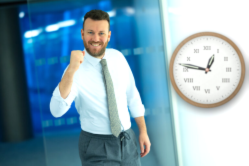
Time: h=12 m=47
